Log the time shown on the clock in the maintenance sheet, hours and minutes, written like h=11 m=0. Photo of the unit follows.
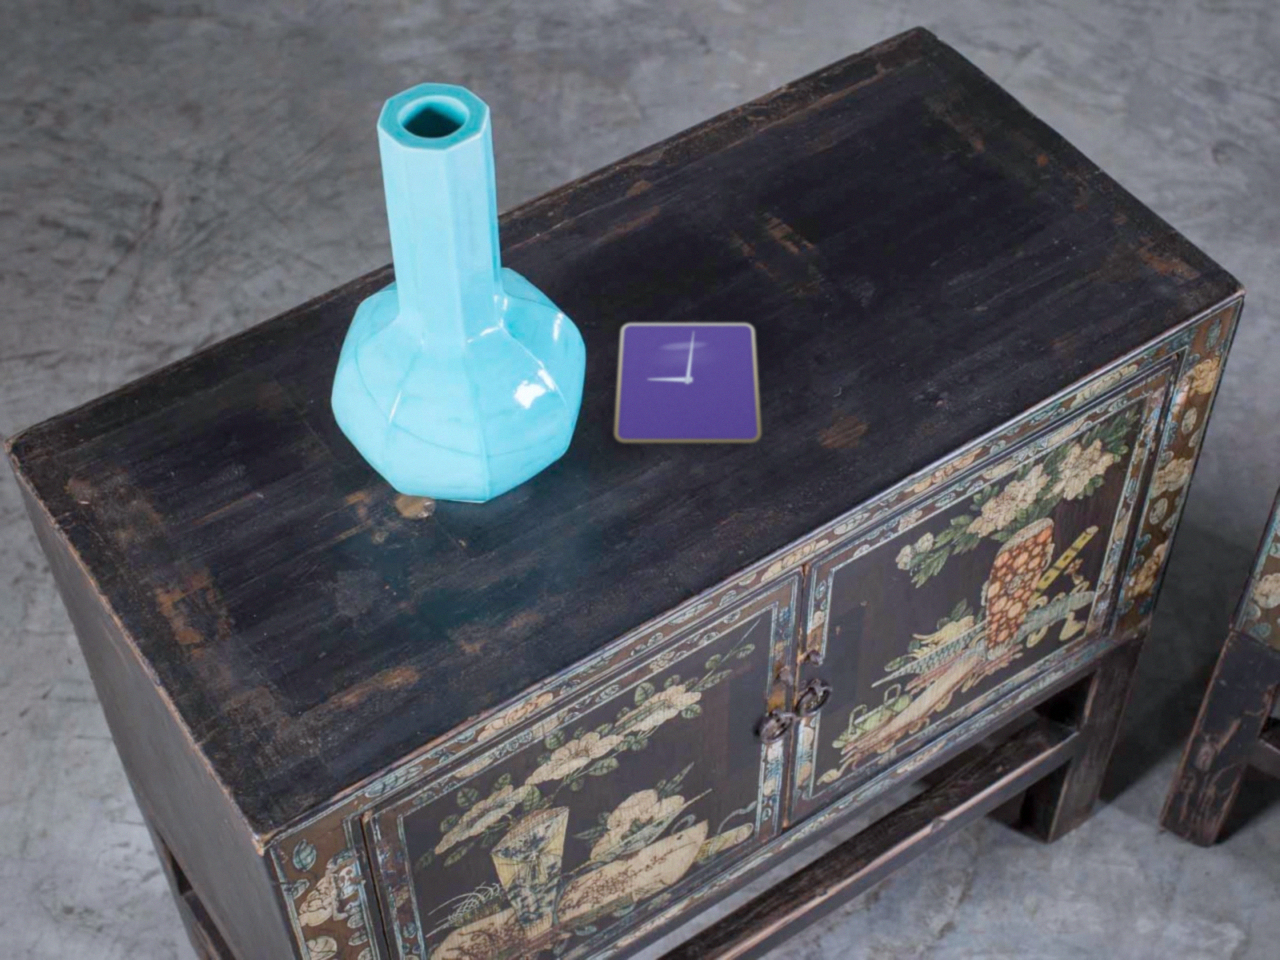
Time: h=9 m=1
